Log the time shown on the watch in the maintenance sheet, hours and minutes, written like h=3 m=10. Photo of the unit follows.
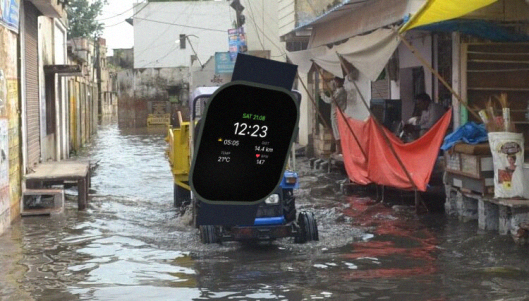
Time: h=12 m=23
